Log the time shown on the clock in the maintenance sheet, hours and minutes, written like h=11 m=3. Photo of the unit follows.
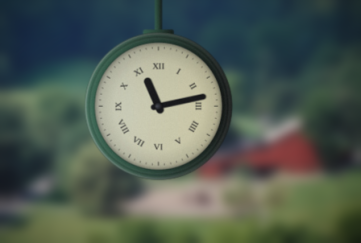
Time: h=11 m=13
